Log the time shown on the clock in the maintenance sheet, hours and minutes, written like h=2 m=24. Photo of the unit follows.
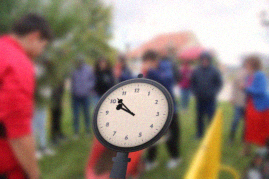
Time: h=9 m=52
